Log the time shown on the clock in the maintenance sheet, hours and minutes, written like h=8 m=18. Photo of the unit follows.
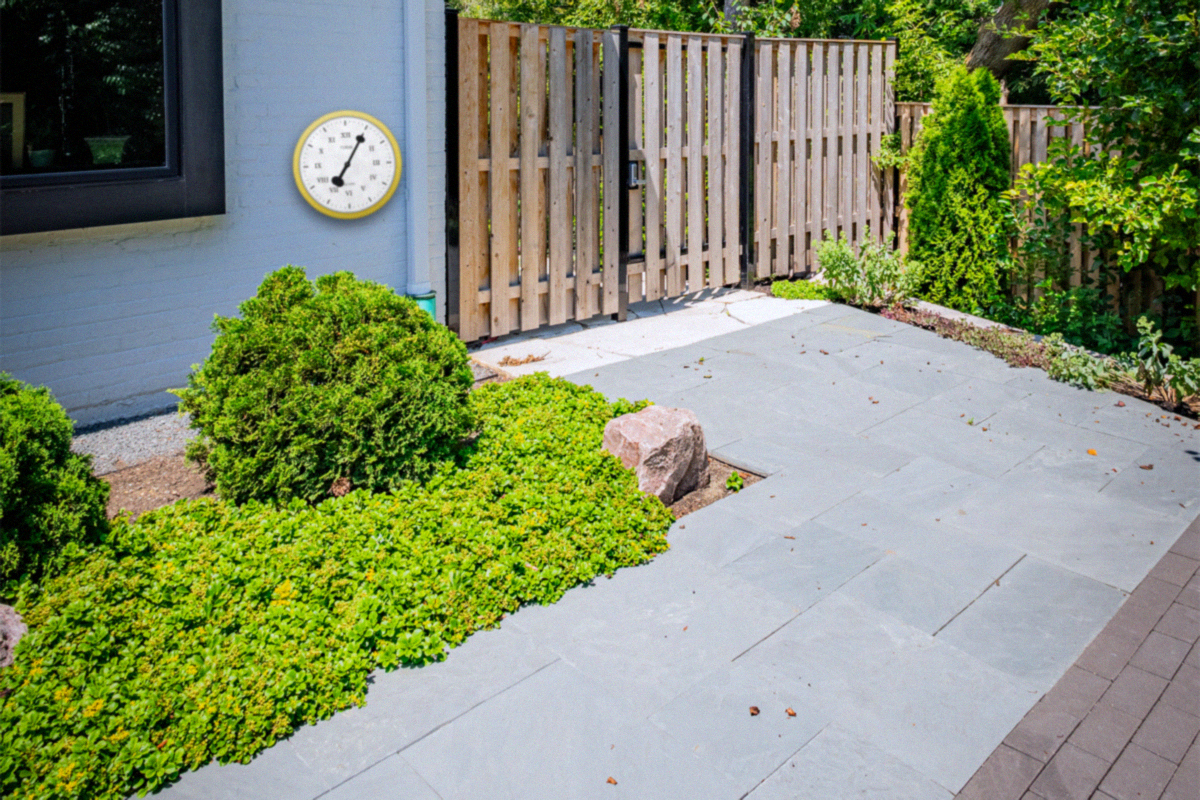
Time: h=7 m=5
